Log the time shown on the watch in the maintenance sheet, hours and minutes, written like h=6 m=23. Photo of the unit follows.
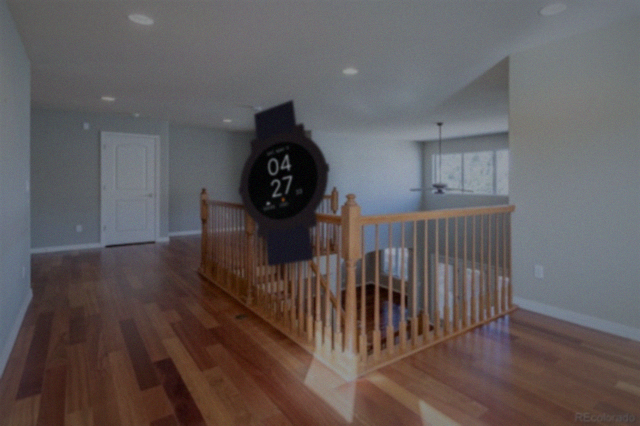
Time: h=4 m=27
